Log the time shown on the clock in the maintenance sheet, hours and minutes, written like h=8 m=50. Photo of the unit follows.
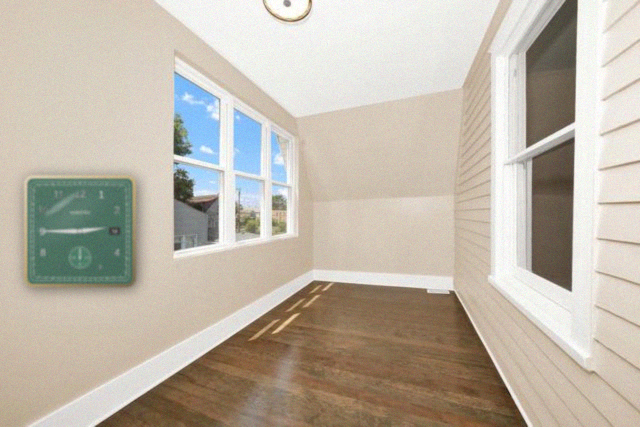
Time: h=2 m=45
